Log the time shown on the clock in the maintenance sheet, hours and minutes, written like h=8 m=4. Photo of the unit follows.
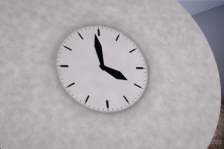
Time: h=3 m=59
